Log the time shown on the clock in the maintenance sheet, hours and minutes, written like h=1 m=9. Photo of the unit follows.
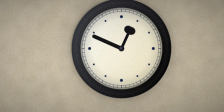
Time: h=12 m=49
